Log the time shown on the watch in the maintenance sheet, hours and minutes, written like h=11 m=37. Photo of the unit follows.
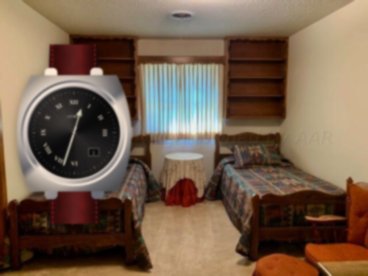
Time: h=12 m=33
